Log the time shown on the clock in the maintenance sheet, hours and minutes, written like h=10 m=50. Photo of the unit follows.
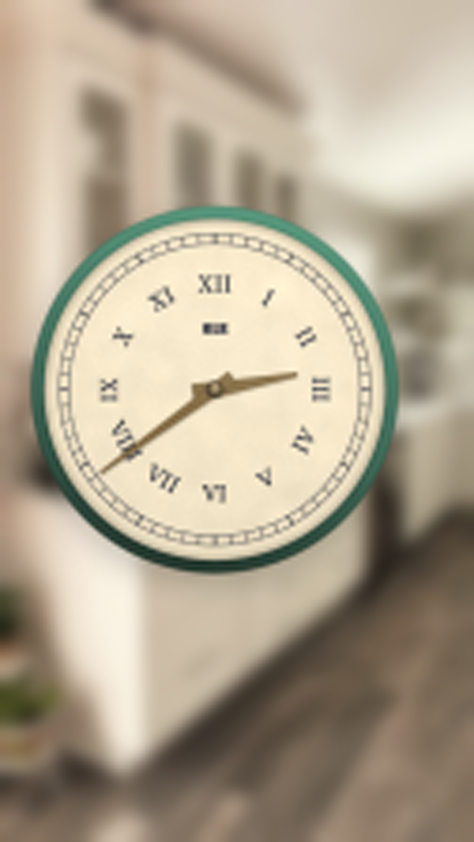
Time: h=2 m=39
